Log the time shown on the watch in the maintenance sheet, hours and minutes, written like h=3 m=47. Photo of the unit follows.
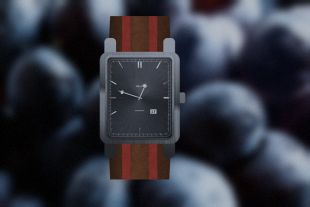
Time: h=12 m=48
